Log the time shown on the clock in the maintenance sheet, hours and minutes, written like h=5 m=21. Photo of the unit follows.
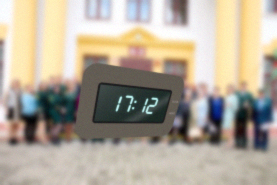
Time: h=17 m=12
